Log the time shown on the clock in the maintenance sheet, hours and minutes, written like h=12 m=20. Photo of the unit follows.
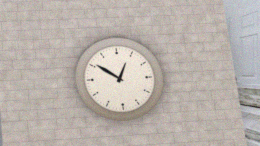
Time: h=12 m=51
